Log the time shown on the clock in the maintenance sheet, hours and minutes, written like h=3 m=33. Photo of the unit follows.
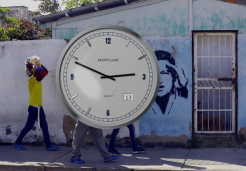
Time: h=2 m=49
